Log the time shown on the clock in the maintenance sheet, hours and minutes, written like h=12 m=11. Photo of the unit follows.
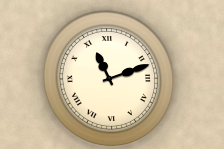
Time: h=11 m=12
